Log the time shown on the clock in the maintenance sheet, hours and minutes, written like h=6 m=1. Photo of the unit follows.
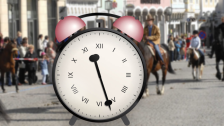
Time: h=11 m=27
